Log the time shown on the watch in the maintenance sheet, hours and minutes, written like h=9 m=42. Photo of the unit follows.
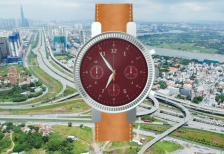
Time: h=6 m=54
